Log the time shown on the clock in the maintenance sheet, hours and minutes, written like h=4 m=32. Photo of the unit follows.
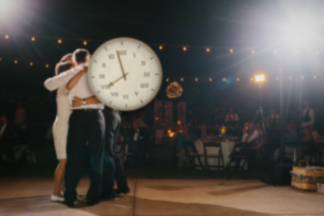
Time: h=7 m=58
